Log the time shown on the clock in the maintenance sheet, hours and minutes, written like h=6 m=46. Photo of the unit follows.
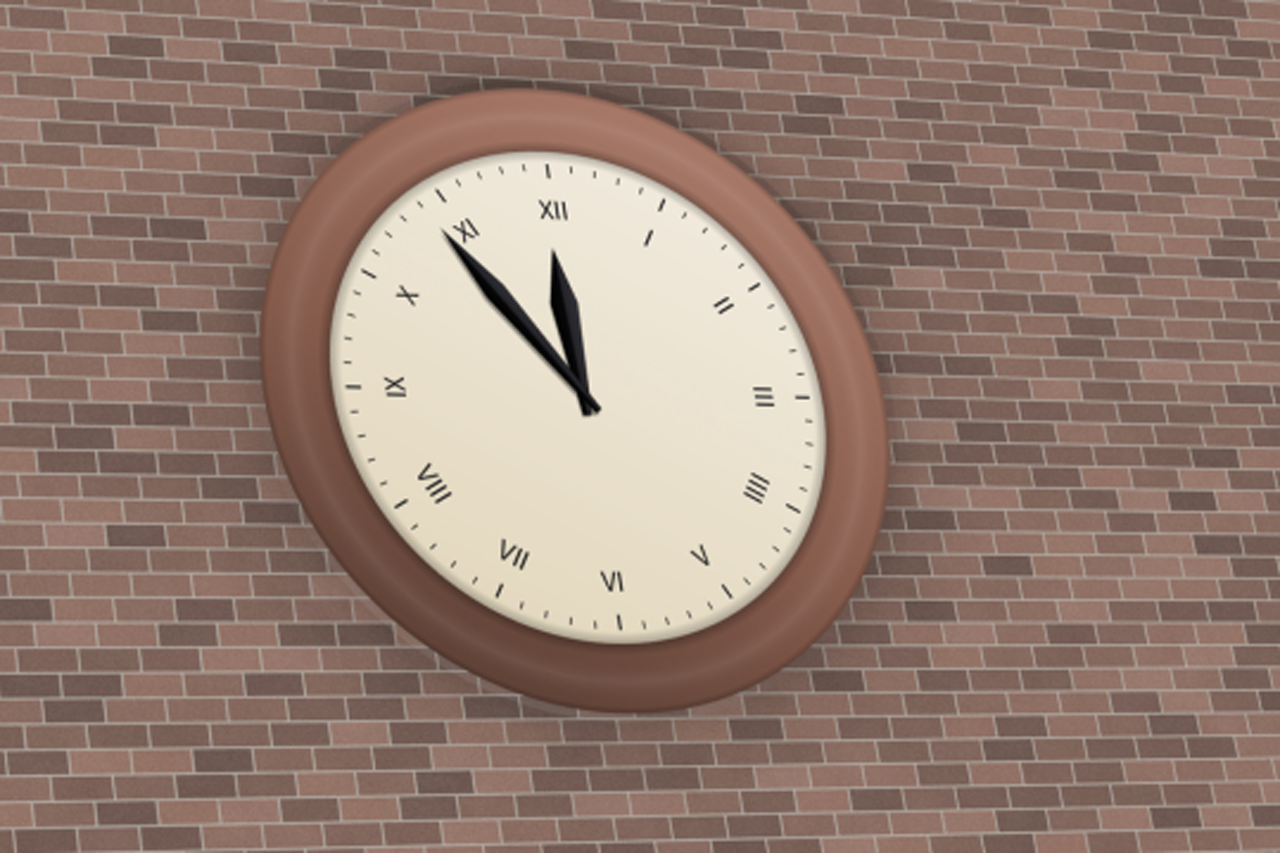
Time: h=11 m=54
